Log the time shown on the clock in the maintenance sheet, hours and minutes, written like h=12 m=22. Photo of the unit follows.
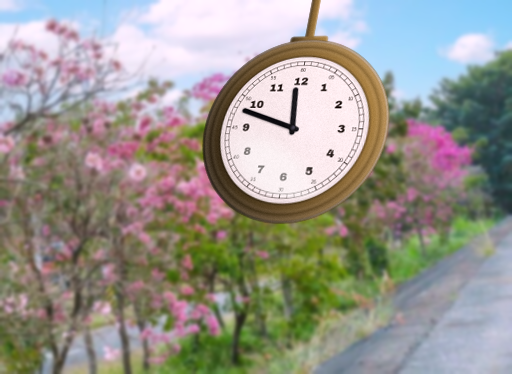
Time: h=11 m=48
